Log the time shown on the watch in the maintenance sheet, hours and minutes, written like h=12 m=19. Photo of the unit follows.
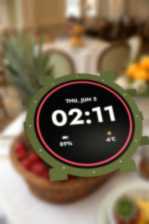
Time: h=2 m=11
